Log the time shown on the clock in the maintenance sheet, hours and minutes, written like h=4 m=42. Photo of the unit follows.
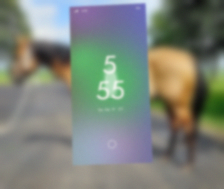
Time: h=5 m=55
